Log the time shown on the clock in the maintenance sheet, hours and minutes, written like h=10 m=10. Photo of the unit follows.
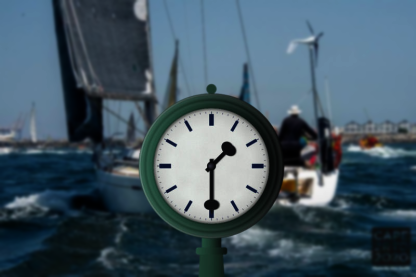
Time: h=1 m=30
